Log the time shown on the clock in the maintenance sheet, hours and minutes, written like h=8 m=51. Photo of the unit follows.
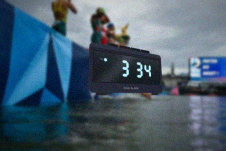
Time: h=3 m=34
